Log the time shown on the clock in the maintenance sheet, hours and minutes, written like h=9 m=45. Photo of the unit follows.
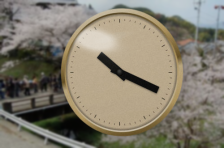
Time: h=10 m=19
